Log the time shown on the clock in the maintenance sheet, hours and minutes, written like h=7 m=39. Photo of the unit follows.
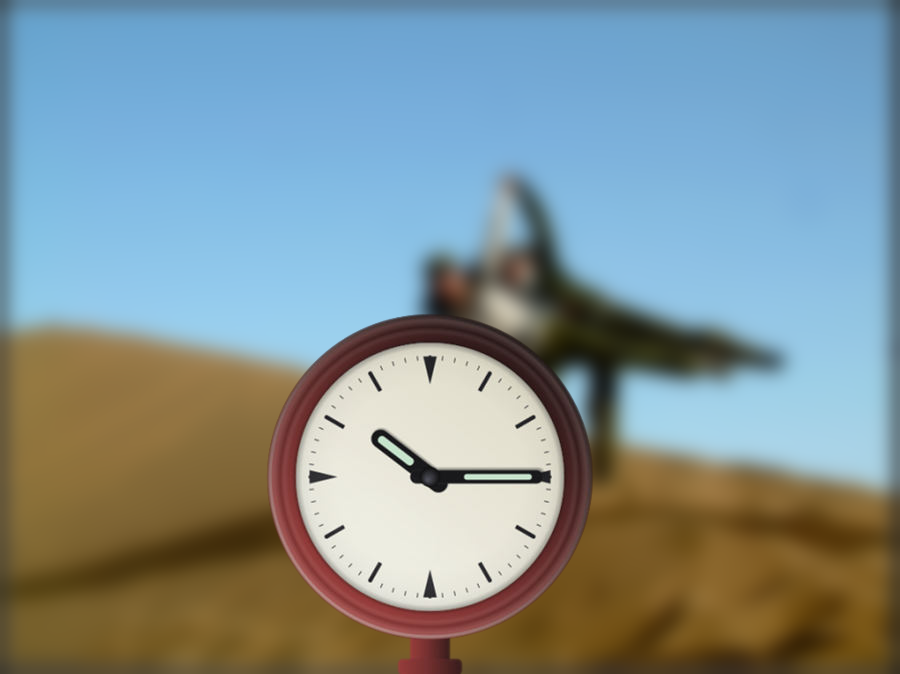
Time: h=10 m=15
